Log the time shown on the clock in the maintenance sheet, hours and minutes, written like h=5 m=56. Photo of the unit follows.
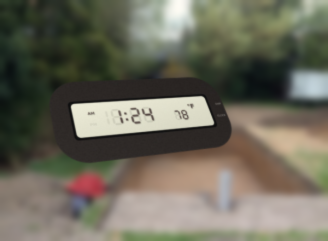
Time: h=1 m=24
